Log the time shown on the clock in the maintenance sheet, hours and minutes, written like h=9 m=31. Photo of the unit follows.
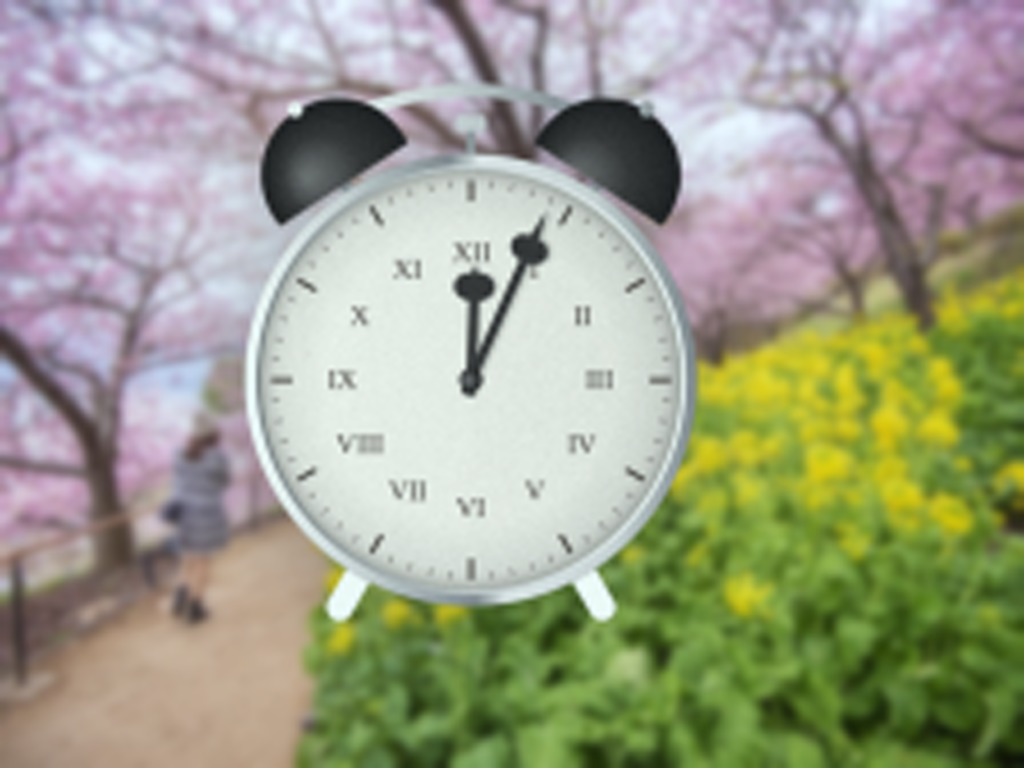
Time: h=12 m=4
